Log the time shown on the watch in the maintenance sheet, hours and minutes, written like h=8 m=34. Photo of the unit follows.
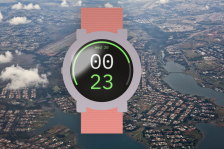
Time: h=0 m=23
